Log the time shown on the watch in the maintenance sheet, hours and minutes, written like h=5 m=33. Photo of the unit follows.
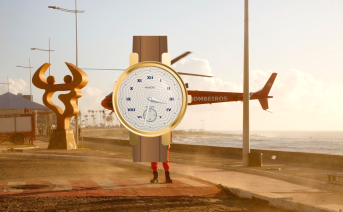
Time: h=3 m=32
